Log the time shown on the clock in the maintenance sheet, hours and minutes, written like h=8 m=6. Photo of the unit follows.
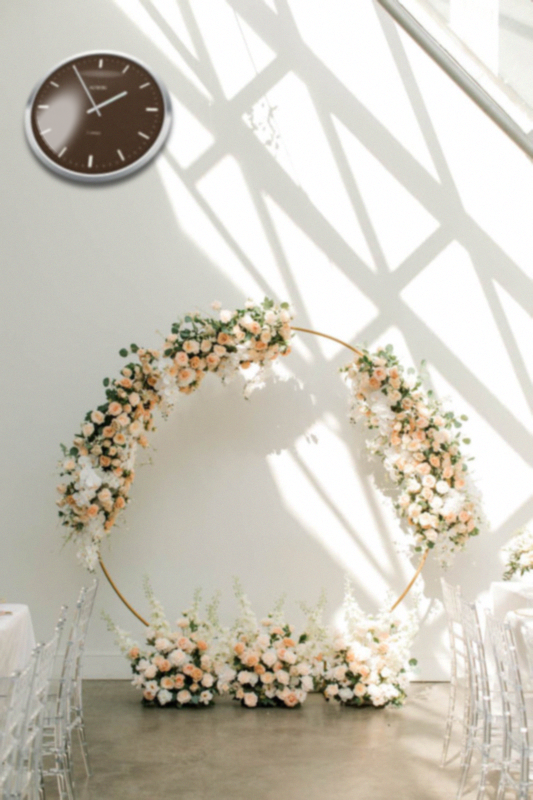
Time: h=1 m=55
